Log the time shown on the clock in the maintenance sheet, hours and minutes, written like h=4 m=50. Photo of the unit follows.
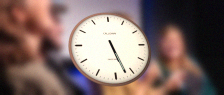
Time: h=5 m=27
